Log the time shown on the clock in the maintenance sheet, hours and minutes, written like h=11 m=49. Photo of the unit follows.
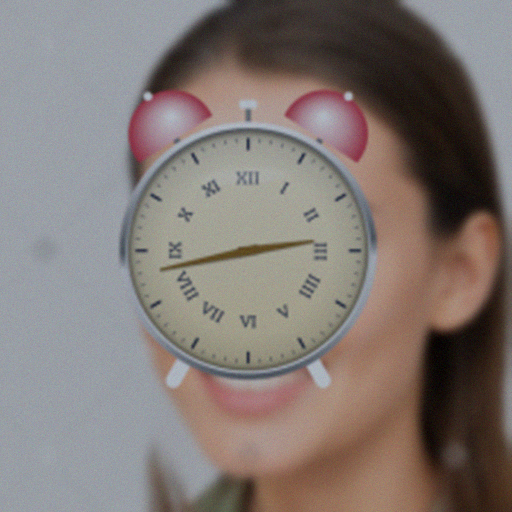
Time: h=2 m=43
